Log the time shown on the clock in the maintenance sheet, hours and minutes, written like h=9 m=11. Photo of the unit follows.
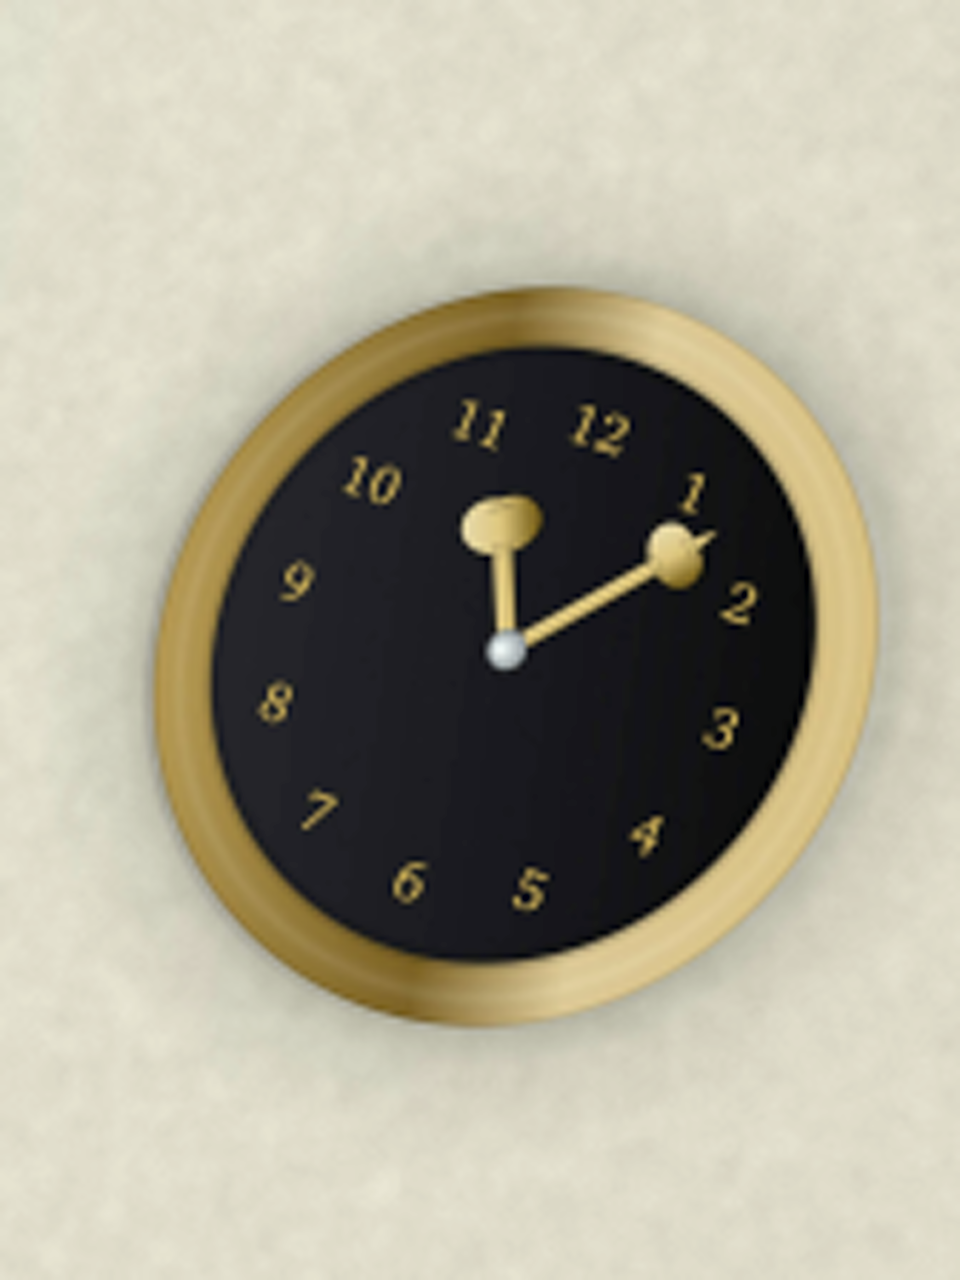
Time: h=11 m=7
